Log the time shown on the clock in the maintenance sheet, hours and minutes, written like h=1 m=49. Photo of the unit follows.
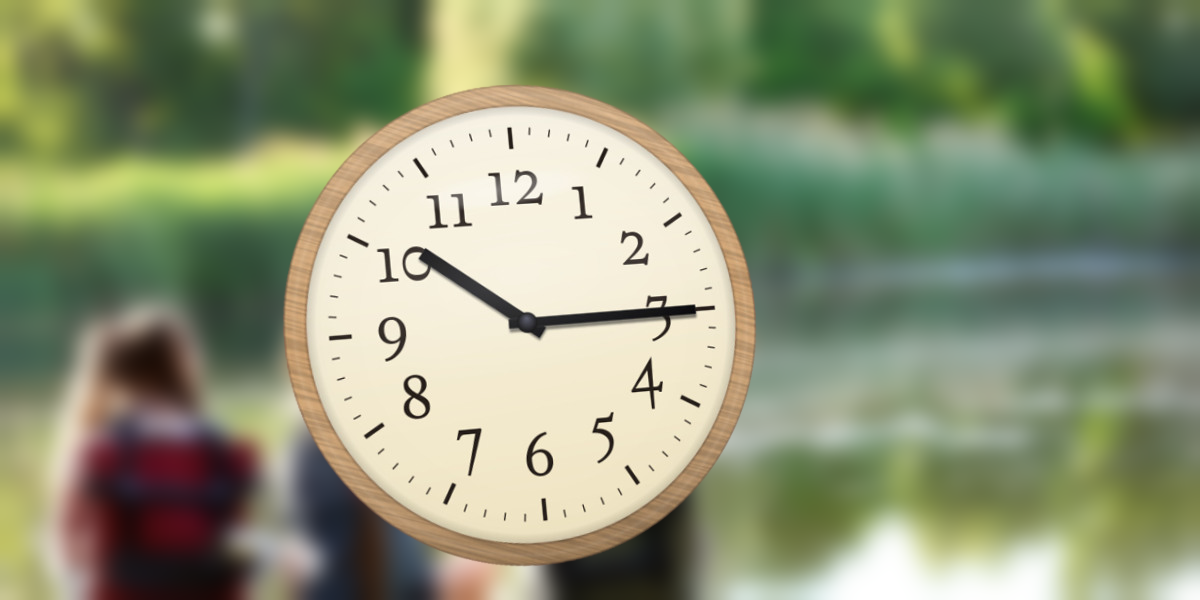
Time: h=10 m=15
